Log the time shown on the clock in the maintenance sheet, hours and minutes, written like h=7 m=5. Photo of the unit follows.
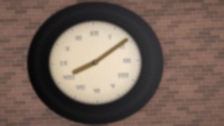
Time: h=8 m=9
